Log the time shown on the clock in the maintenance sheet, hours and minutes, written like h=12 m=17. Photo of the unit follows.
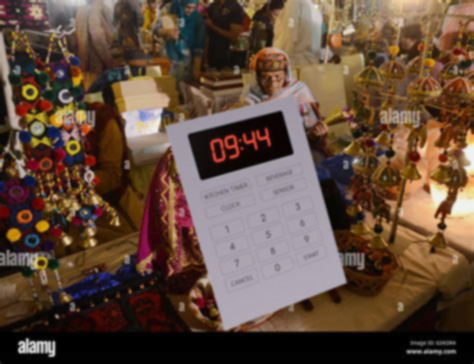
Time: h=9 m=44
